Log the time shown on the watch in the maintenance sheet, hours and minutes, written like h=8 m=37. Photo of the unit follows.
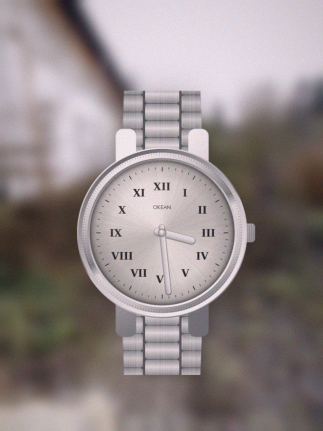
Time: h=3 m=29
